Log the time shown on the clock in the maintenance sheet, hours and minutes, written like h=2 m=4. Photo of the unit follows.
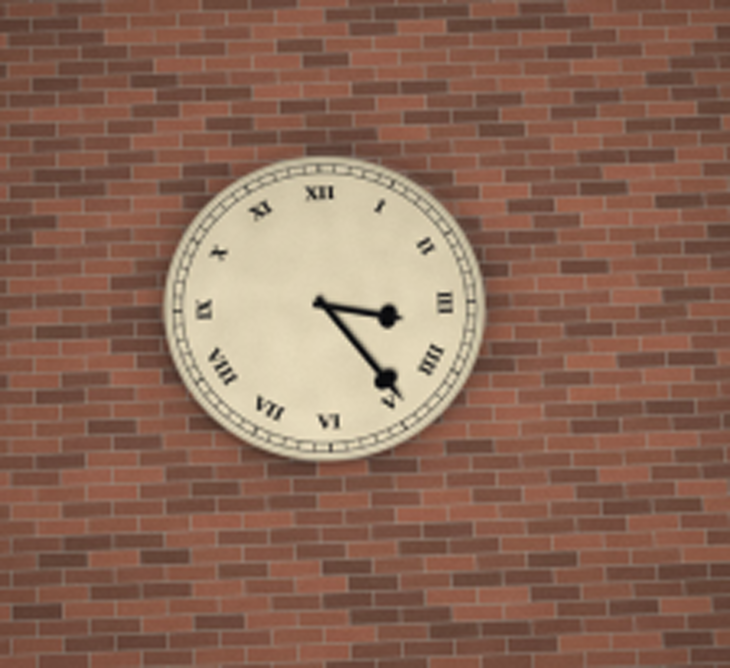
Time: h=3 m=24
